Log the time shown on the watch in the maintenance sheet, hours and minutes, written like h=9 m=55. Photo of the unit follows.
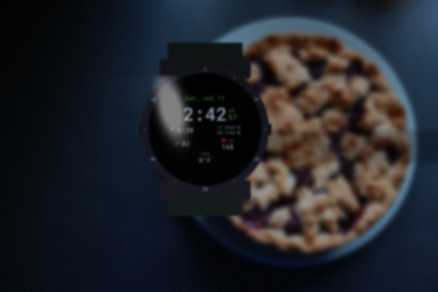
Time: h=2 m=42
